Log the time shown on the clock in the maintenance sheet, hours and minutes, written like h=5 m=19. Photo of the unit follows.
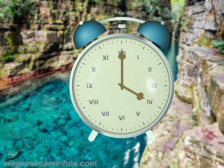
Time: h=4 m=0
